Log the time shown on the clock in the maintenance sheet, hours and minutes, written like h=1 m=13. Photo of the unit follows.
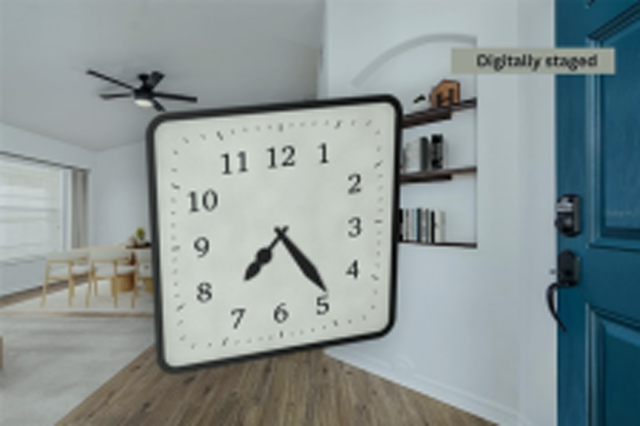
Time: h=7 m=24
